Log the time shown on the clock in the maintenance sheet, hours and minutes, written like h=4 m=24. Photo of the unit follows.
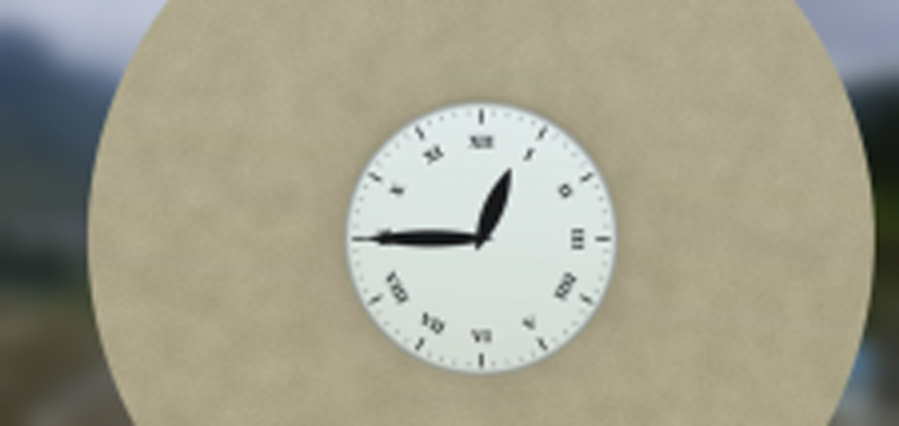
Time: h=12 m=45
